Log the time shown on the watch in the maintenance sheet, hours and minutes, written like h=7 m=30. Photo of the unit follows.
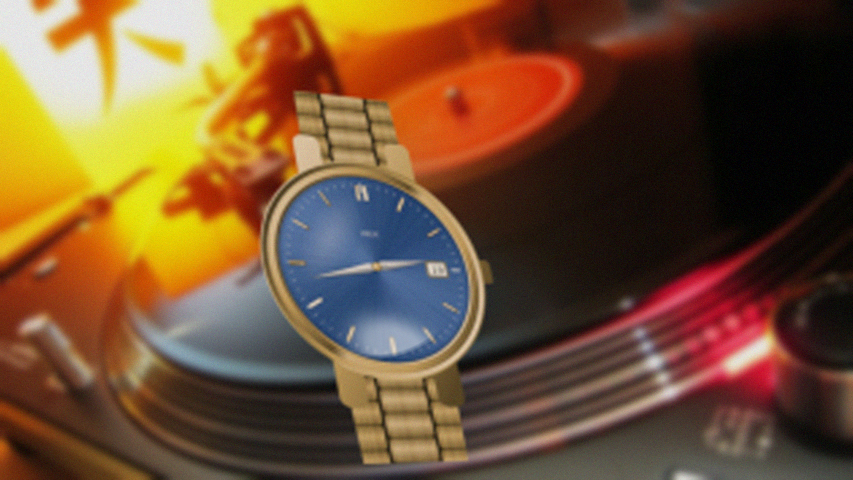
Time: h=2 m=43
